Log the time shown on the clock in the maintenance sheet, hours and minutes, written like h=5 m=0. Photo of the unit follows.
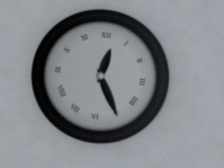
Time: h=12 m=25
